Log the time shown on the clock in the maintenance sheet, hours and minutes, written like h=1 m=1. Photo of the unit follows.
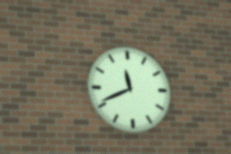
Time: h=11 m=41
